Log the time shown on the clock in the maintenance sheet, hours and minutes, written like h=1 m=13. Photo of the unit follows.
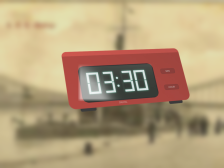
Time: h=3 m=30
